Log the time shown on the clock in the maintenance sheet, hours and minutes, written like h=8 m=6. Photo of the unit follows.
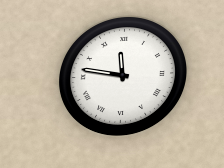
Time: h=11 m=47
